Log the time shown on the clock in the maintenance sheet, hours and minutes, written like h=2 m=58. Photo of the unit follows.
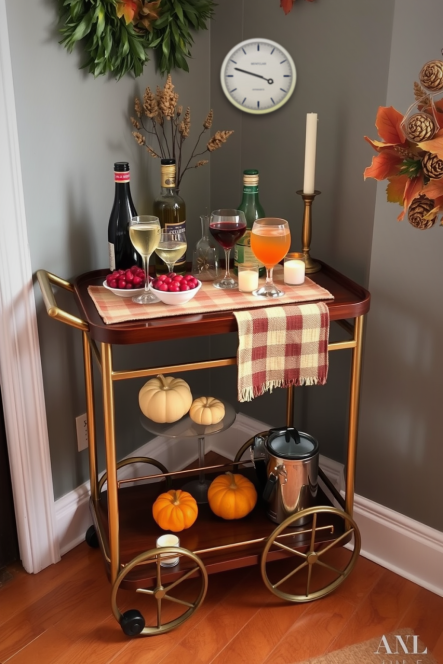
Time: h=3 m=48
